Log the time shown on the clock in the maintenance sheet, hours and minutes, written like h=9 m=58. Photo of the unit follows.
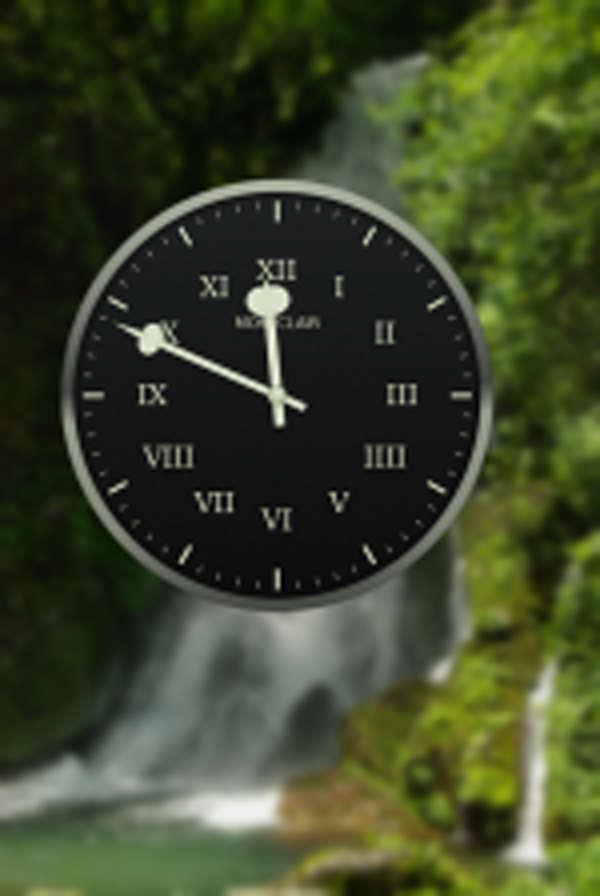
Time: h=11 m=49
